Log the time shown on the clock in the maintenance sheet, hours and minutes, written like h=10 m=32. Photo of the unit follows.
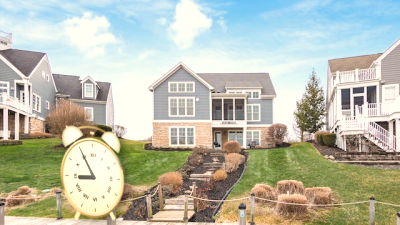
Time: h=8 m=55
